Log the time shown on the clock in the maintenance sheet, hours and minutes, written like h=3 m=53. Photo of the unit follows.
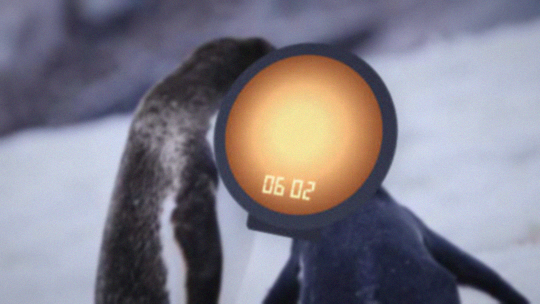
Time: h=6 m=2
